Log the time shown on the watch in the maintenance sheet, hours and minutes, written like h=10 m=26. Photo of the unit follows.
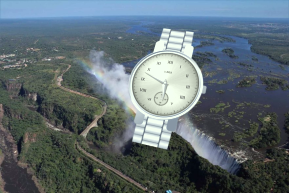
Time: h=5 m=48
